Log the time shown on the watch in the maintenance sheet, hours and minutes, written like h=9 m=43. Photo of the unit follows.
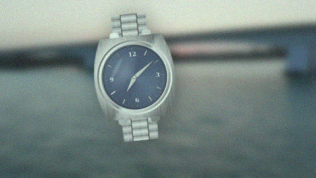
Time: h=7 m=9
